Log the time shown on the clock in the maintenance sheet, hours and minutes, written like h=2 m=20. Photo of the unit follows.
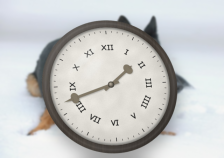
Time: h=1 m=42
